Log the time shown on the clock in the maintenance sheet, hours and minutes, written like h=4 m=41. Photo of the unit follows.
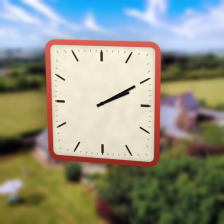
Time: h=2 m=10
